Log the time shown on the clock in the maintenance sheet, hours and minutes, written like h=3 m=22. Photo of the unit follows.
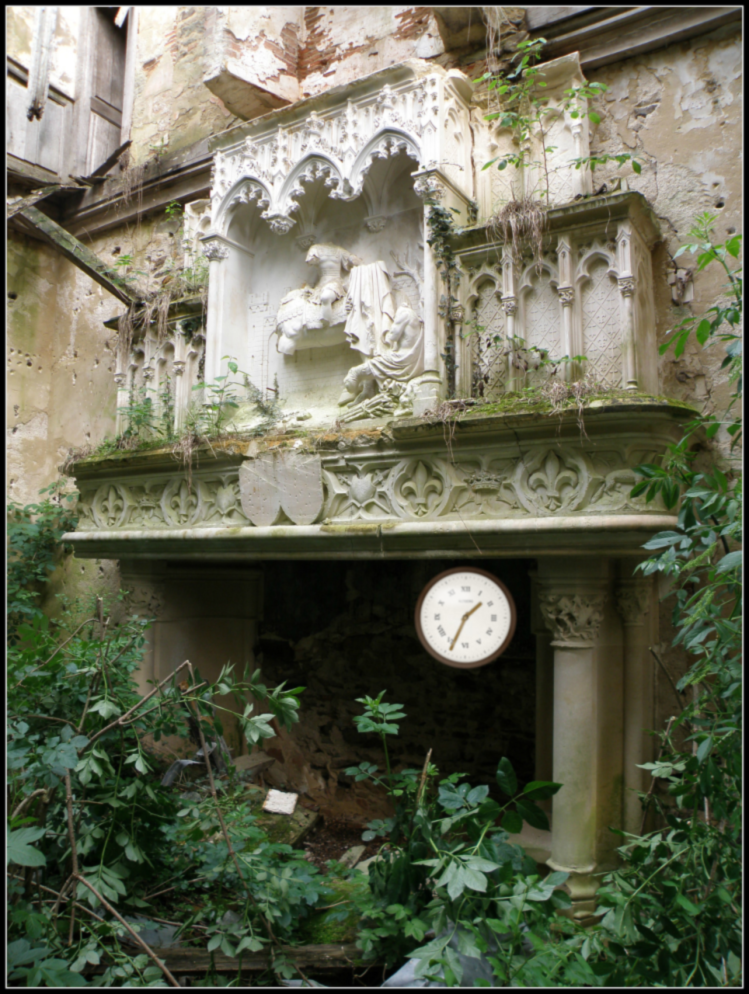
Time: h=1 m=34
